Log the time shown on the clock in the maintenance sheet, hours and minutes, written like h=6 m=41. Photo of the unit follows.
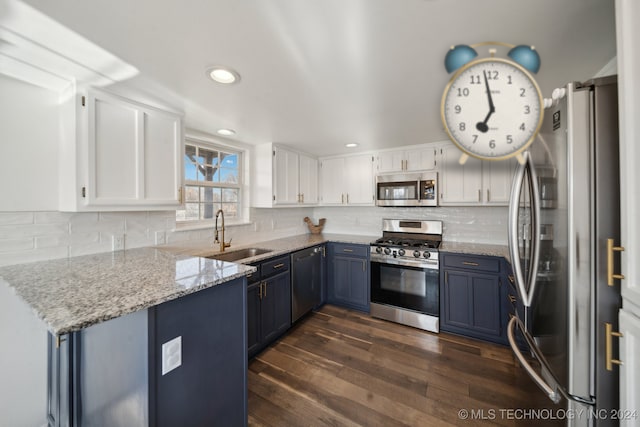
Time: h=6 m=58
